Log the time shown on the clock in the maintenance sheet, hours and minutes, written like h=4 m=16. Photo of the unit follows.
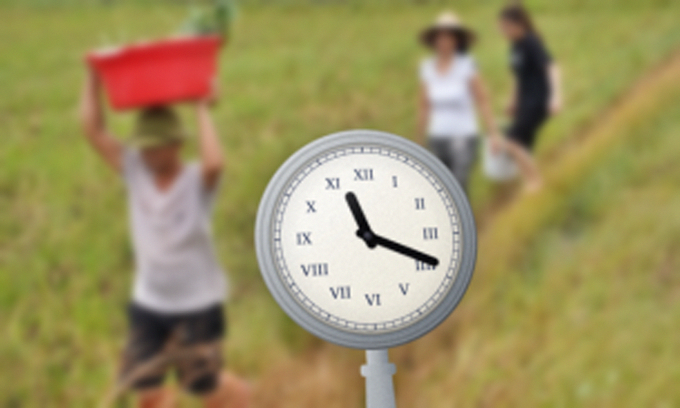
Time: h=11 m=19
